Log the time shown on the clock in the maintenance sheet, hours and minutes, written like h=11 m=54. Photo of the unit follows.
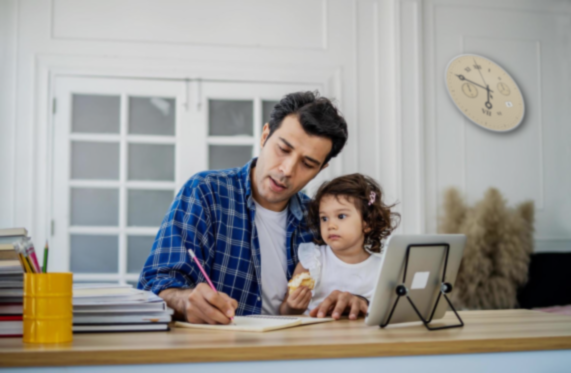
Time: h=6 m=50
